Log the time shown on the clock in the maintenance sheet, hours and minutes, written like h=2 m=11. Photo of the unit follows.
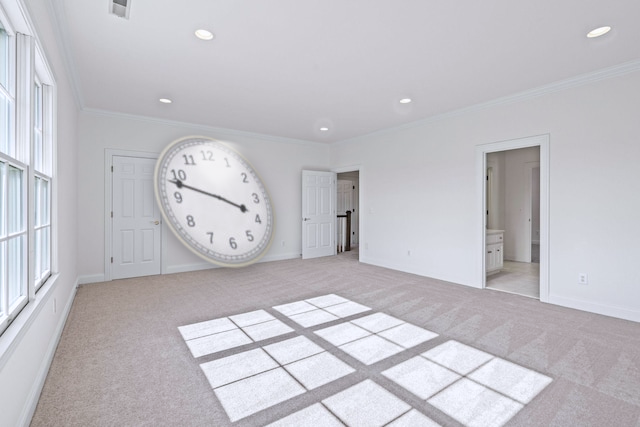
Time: h=3 m=48
